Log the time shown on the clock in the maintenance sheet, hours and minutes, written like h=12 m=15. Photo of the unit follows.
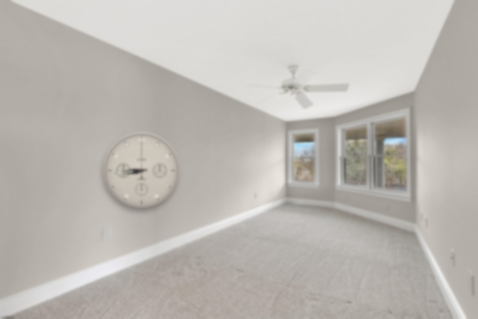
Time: h=8 m=44
